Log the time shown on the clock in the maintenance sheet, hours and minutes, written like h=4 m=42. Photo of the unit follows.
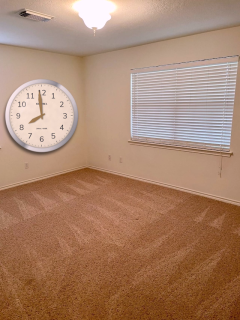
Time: h=7 m=59
